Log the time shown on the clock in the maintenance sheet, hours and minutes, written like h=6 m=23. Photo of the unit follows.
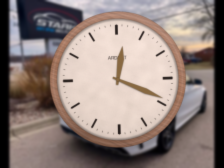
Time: h=12 m=19
